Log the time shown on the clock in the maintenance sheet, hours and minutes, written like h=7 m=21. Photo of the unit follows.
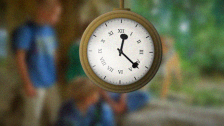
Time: h=12 m=22
